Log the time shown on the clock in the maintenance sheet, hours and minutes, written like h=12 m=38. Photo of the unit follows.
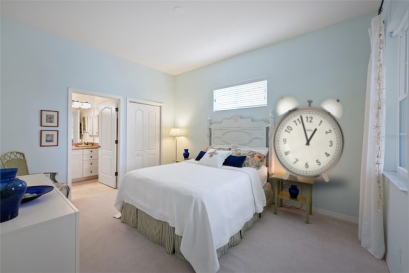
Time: h=12 m=57
